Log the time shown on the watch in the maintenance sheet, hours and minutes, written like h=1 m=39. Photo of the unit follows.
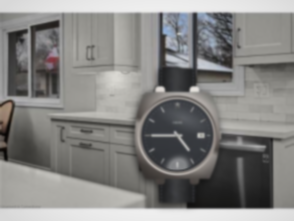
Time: h=4 m=45
